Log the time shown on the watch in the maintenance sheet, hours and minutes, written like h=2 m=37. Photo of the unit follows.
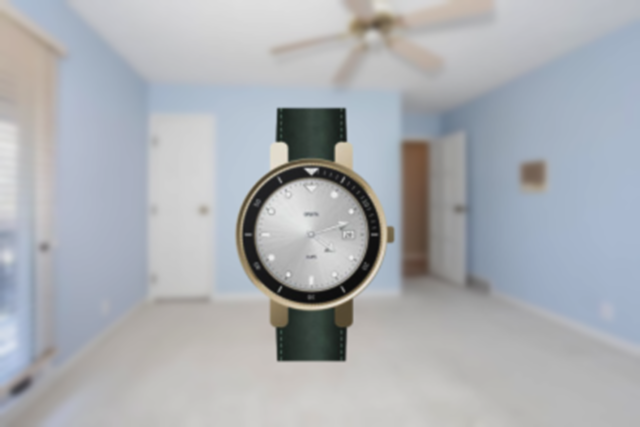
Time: h=4 m=12
